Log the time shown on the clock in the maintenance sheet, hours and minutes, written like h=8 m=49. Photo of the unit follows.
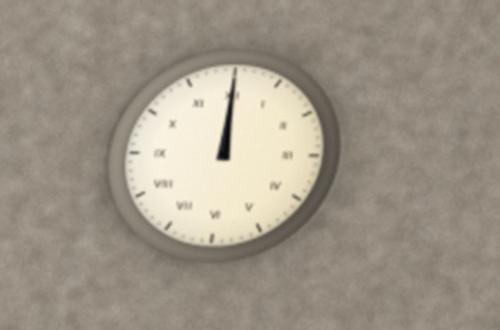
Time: h=12 m=0
